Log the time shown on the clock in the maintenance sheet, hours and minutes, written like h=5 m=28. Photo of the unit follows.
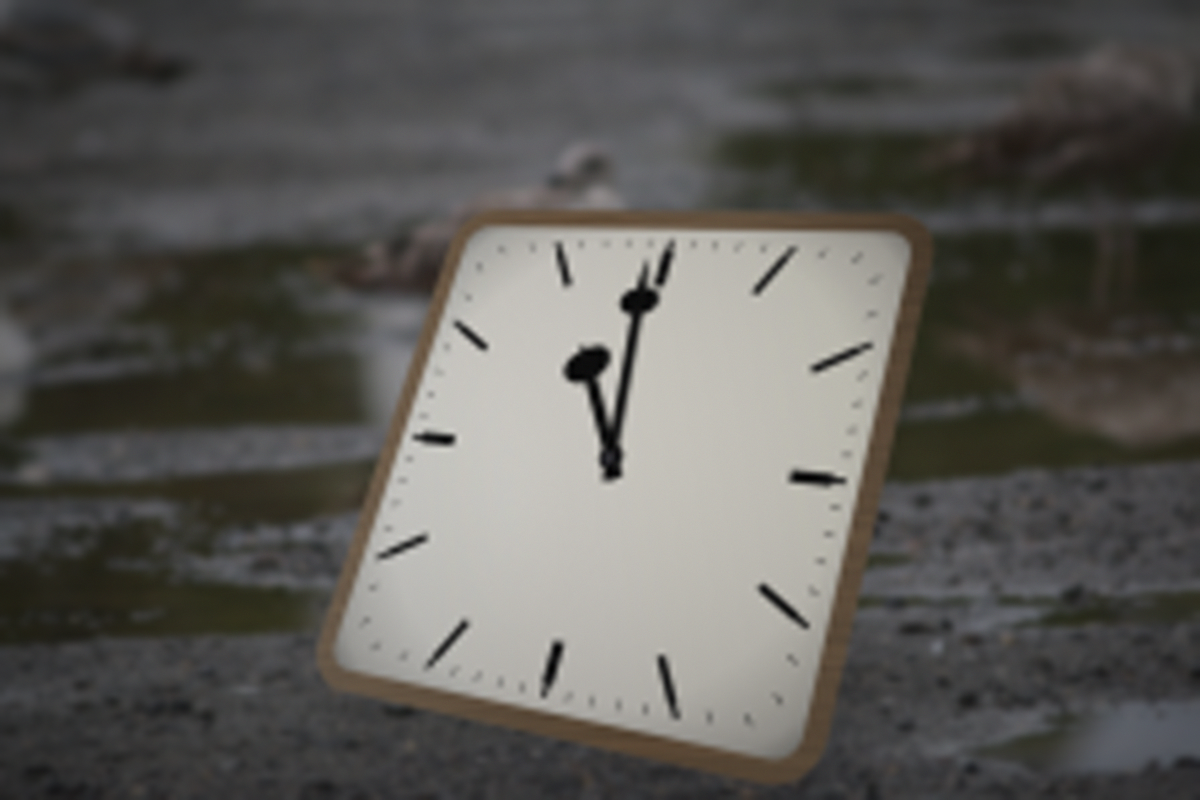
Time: h=10 m=59
